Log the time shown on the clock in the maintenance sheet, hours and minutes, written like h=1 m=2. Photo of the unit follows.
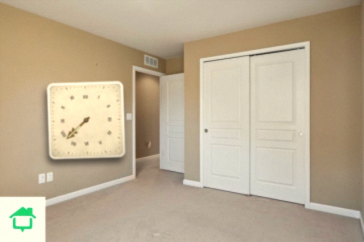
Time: h=7 m=38
